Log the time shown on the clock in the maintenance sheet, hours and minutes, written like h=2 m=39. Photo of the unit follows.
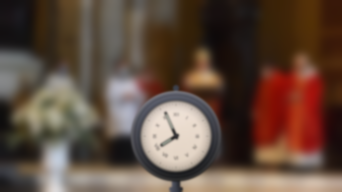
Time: h=7 m=56
